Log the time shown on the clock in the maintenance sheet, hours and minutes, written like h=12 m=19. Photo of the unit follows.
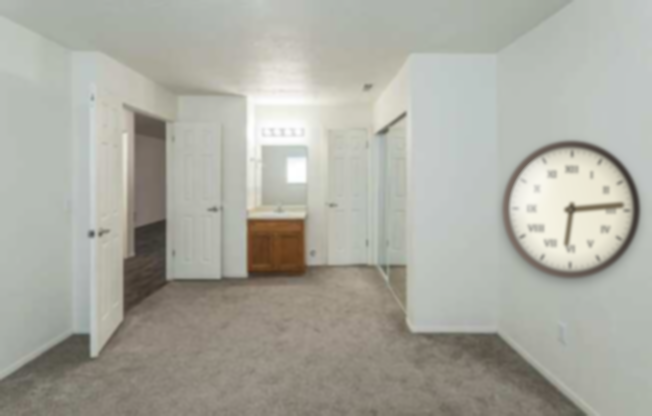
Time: h=6 m=14
